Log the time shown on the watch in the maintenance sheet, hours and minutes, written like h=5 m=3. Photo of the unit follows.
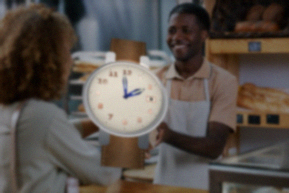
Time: h=1 m=59
